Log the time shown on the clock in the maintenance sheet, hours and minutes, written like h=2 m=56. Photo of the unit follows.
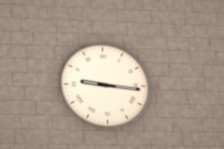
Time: h=9 m=16
